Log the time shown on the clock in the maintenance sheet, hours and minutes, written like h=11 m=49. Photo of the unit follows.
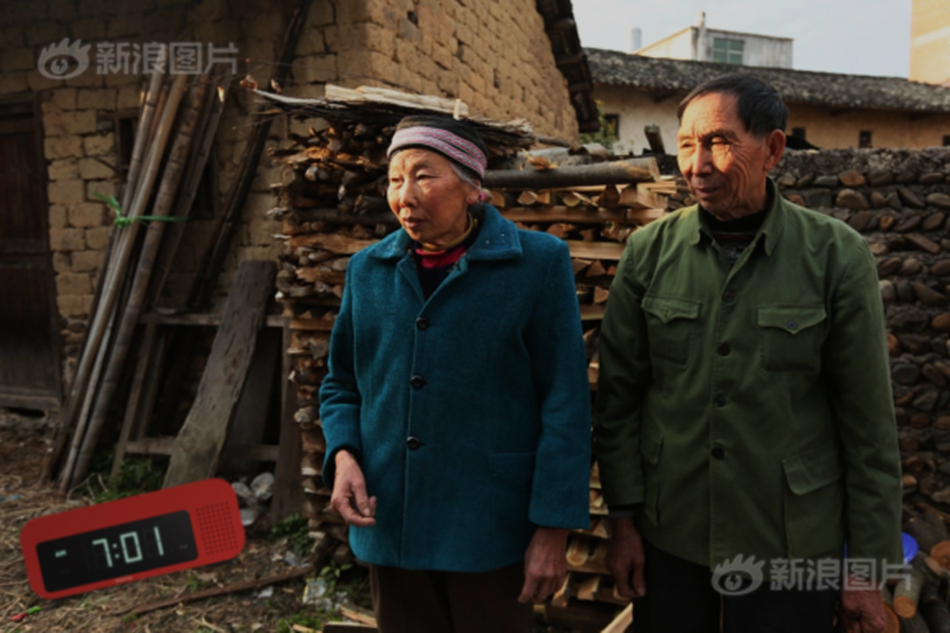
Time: h=7 m=1
